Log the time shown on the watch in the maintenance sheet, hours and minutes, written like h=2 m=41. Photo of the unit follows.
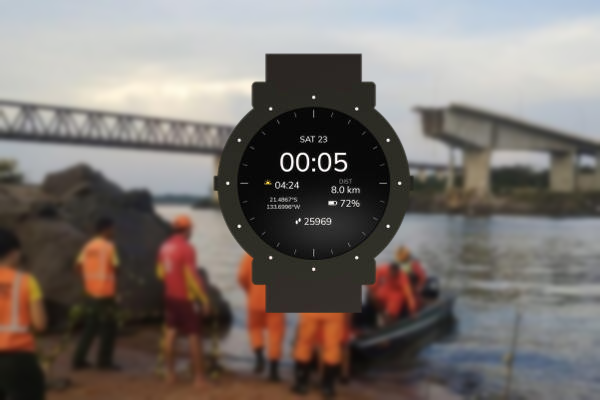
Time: h=0 m=5
